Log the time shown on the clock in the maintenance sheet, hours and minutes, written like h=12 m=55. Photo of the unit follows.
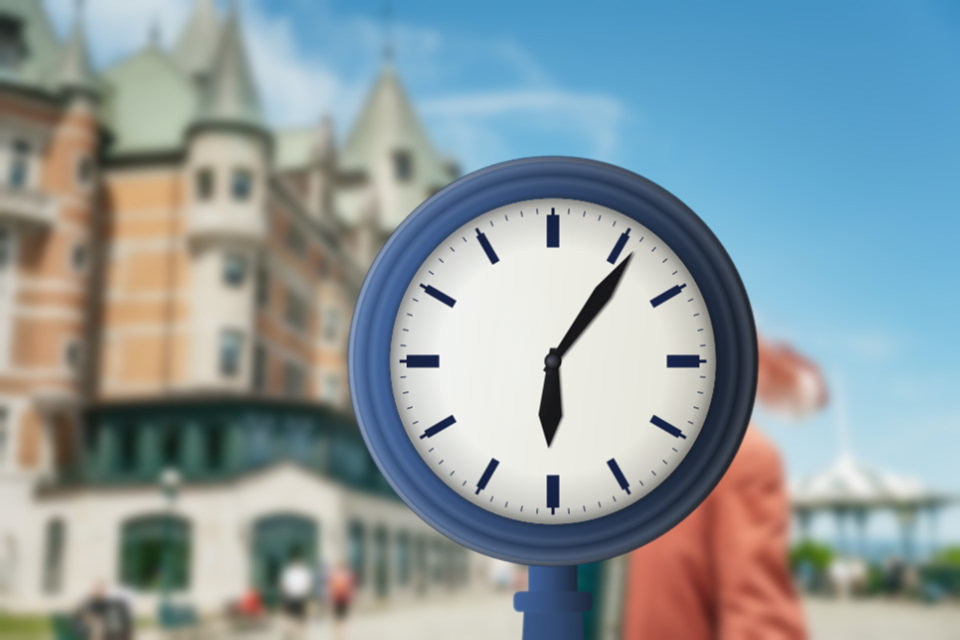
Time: h=6 m=6
